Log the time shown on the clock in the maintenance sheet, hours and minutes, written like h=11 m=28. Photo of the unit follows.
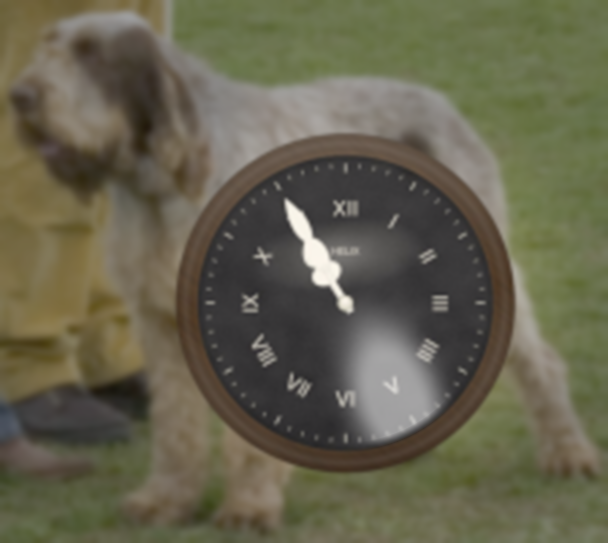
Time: h=10 m=55
